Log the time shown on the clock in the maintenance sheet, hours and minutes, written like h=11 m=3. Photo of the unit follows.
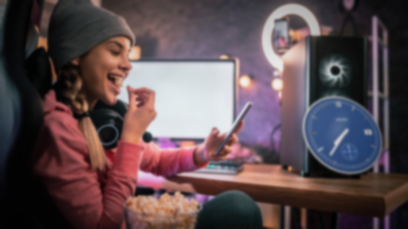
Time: h=7 m=37
